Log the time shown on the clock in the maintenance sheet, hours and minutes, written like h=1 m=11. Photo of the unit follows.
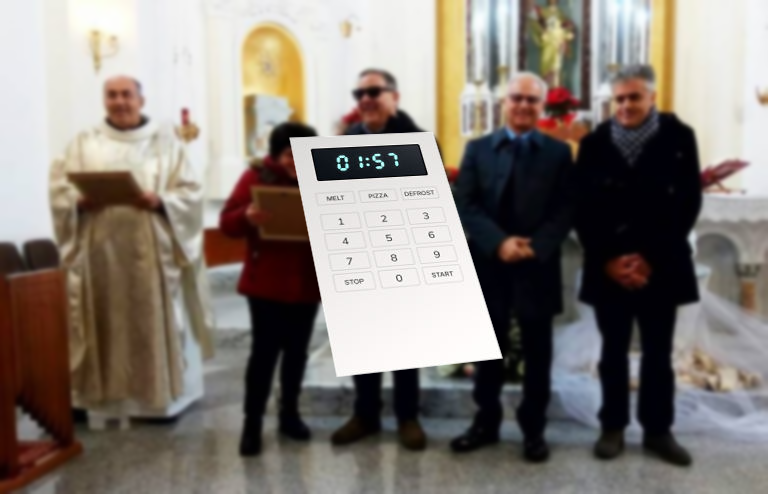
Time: h=1 m=57
